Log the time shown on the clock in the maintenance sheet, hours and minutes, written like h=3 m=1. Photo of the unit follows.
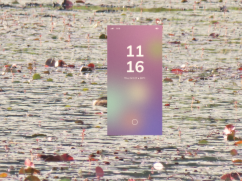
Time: h=11 m=16
